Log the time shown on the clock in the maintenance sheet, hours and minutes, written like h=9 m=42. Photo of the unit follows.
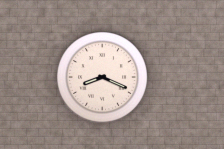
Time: h=8 m=19
